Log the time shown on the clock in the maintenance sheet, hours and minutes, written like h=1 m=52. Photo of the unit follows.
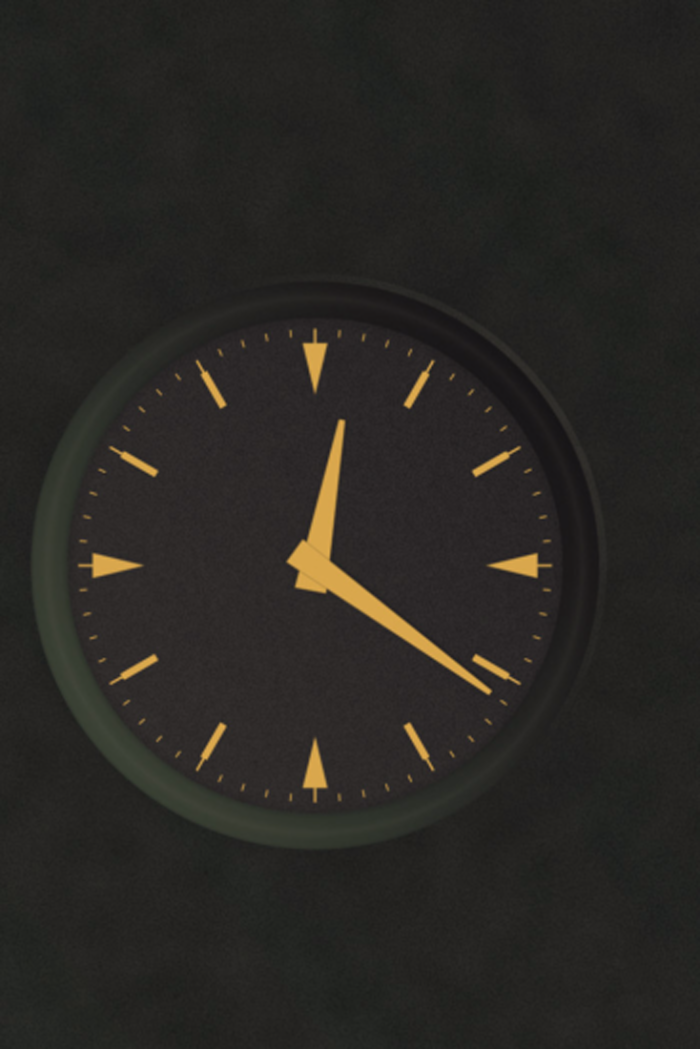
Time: h=12 m=21
